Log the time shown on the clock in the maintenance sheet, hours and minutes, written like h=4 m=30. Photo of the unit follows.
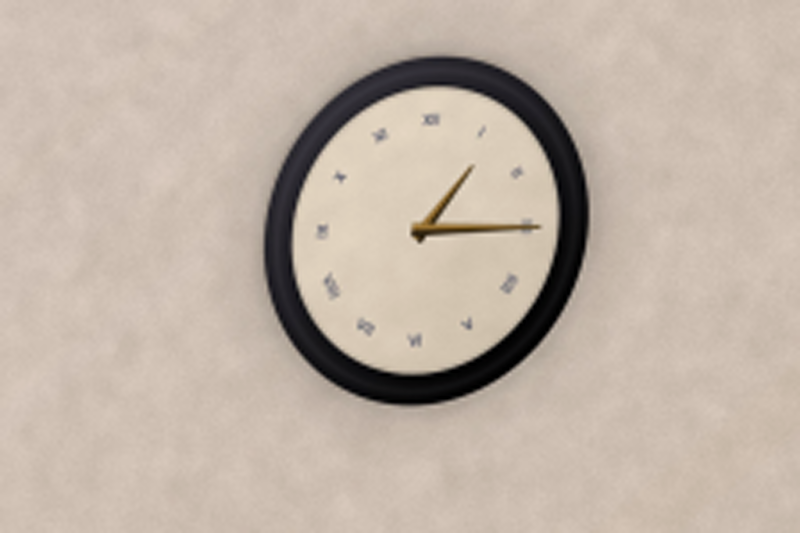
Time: h=1 m=15
